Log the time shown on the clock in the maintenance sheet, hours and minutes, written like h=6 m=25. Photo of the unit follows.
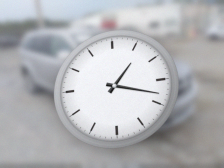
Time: h=1 m=18
